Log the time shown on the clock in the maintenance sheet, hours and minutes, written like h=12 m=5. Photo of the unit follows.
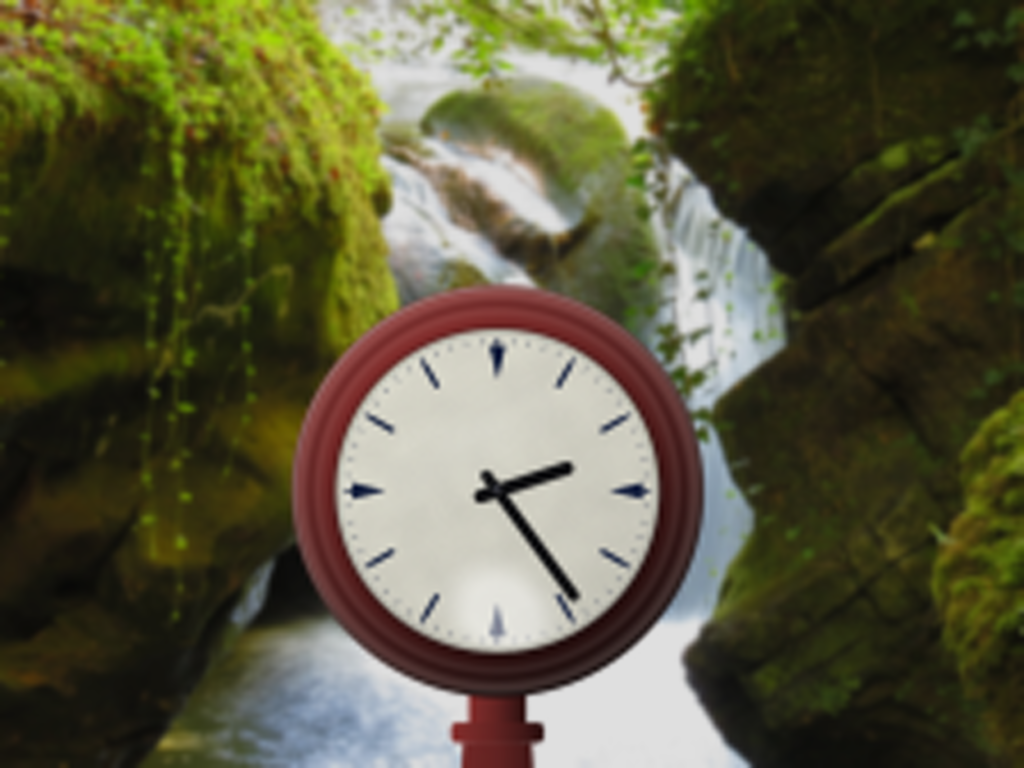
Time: h=2 m=24
